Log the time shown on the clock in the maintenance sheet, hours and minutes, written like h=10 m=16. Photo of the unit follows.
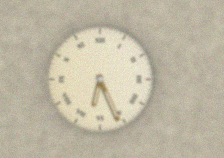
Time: h=6 m=26
